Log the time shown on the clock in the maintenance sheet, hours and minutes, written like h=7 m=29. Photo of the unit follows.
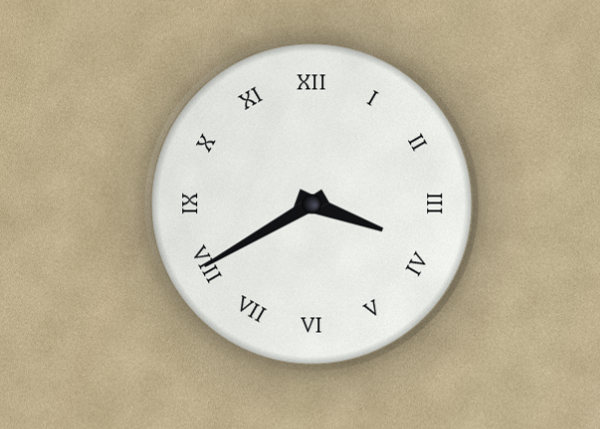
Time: h=3 m=40
